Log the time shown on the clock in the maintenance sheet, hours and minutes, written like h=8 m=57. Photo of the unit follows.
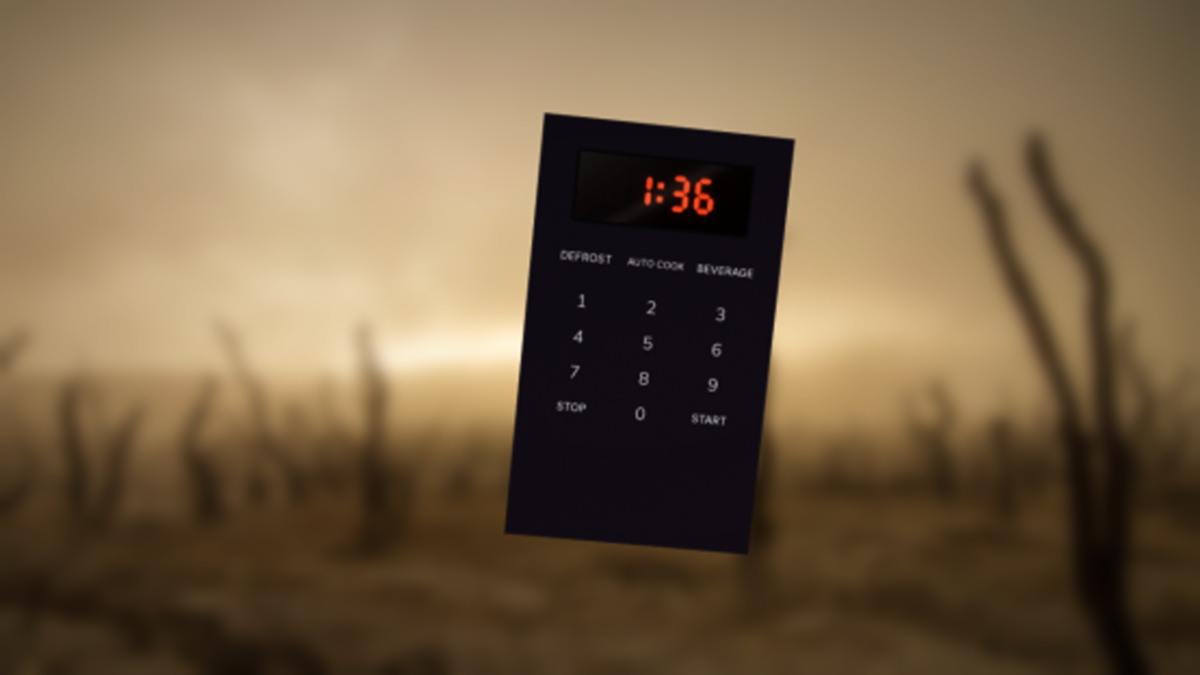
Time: h=1 m=36
